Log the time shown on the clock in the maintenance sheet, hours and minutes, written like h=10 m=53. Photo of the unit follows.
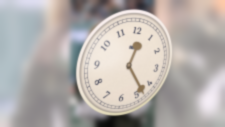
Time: h=12 m=23
